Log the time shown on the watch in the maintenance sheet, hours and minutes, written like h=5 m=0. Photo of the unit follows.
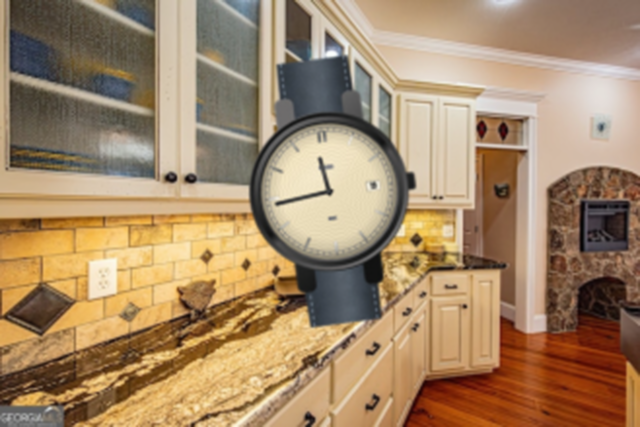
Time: h=11 m=44
